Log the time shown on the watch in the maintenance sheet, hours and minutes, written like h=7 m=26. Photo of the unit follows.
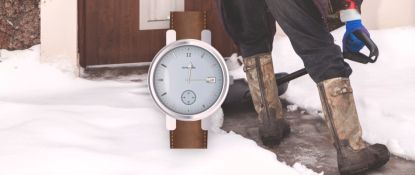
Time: h=12 m=15
